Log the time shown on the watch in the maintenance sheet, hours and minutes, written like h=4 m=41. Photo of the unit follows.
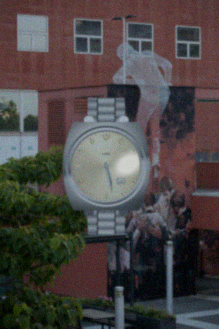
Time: h=5 m=28
